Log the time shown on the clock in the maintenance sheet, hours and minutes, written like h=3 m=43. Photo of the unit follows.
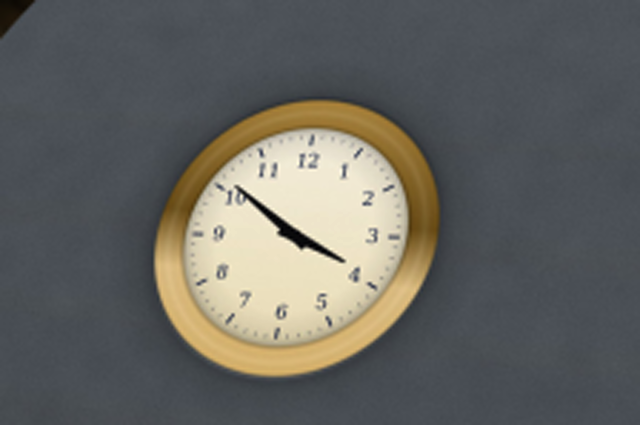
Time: h=3 m=51
